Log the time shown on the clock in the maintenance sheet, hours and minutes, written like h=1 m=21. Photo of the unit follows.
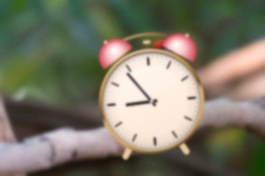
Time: h=8 m=54
